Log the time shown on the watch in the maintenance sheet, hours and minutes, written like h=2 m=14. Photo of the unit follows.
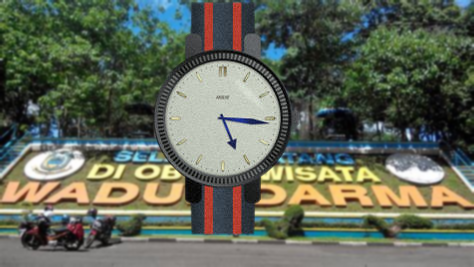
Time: h=5 m=16
